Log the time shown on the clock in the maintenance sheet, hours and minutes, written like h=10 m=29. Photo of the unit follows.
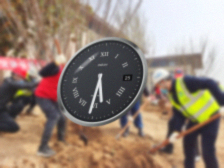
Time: h=5 m=31
